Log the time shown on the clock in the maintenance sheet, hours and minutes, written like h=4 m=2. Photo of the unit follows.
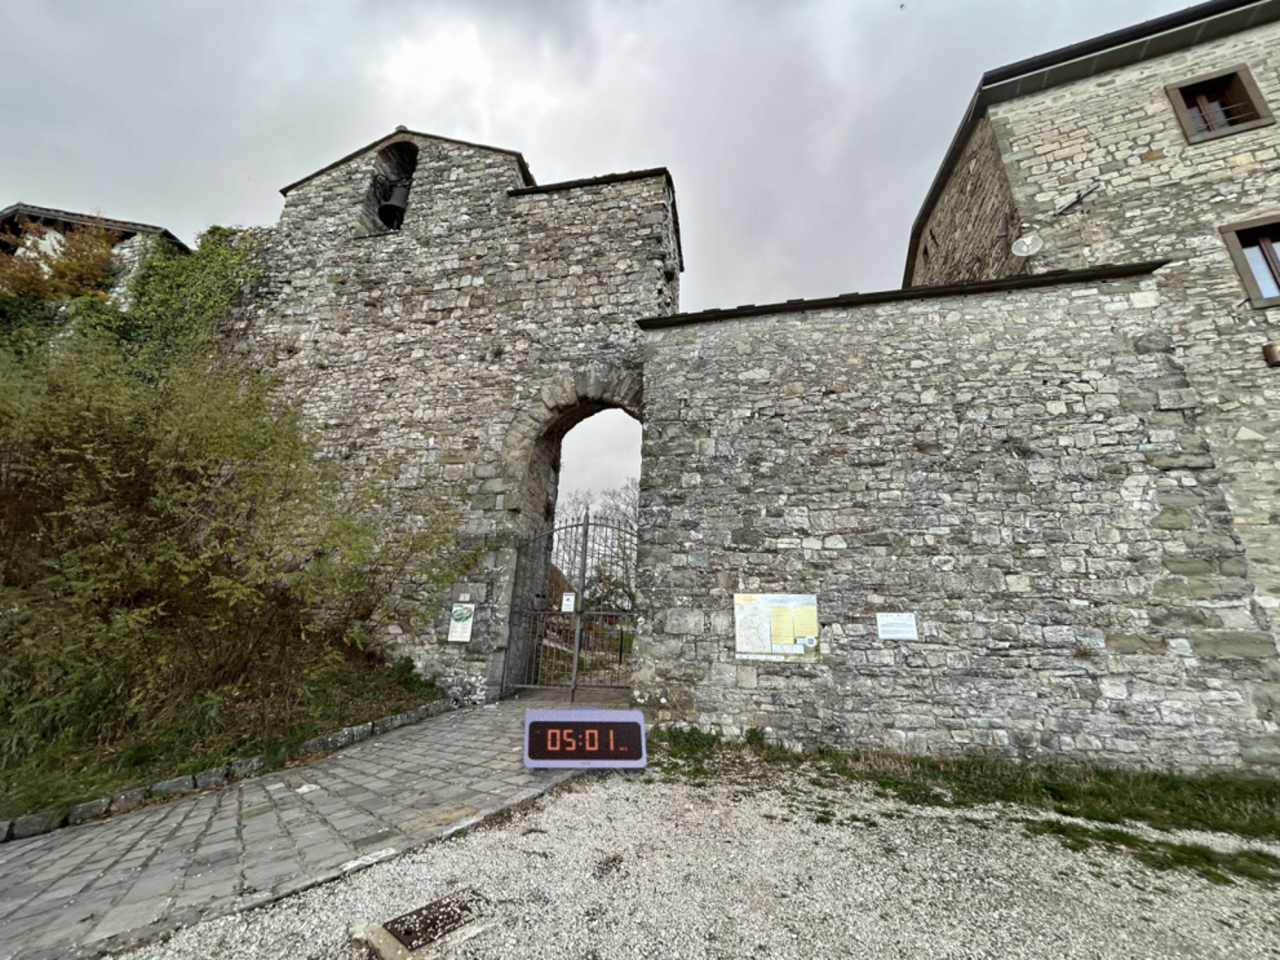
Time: h=5 m=1
